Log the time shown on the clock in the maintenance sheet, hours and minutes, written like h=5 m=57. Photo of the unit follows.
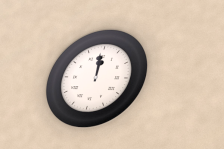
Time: h=11 m=59
